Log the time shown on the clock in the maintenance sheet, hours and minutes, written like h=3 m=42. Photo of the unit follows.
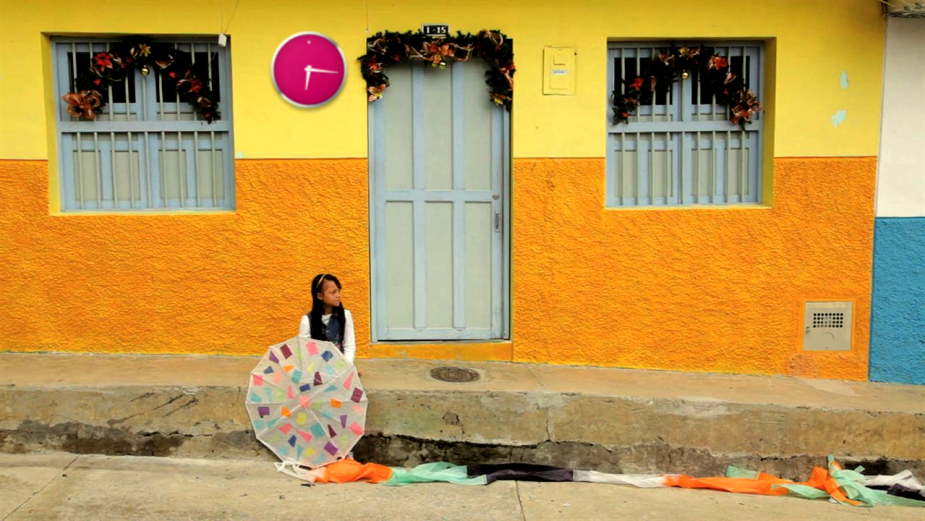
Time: h=6 m=16
